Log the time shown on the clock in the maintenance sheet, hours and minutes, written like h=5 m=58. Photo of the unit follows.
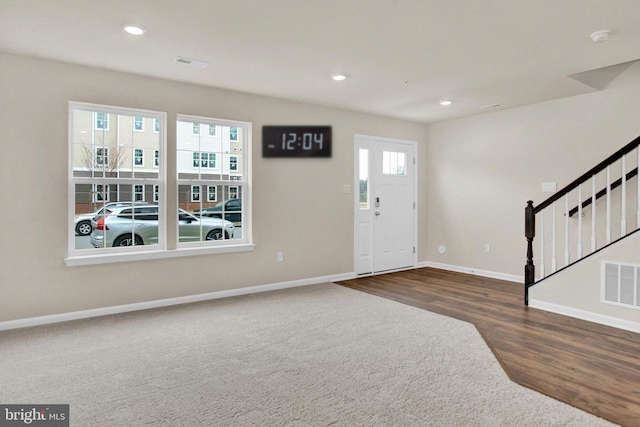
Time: h=12 m=4
